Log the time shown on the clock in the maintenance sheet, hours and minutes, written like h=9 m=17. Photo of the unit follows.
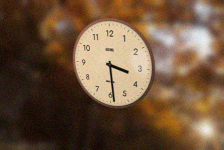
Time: h=3 m=29
